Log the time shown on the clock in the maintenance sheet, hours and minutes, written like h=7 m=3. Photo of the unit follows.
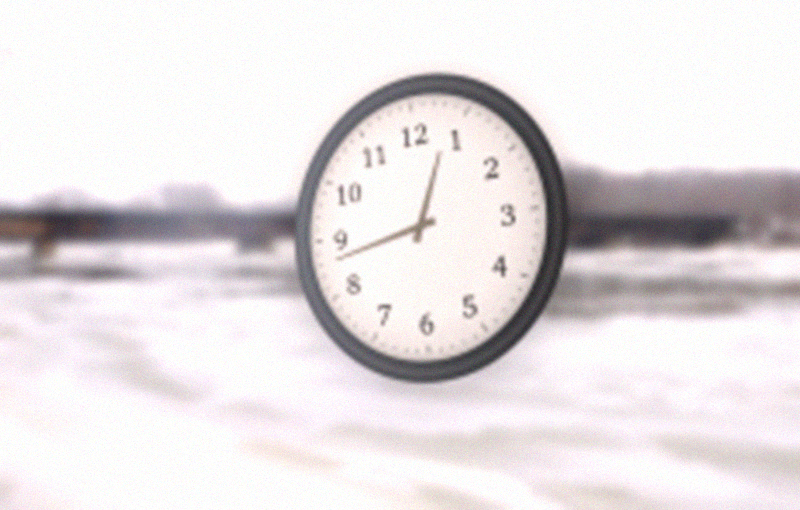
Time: h=12 m=43
